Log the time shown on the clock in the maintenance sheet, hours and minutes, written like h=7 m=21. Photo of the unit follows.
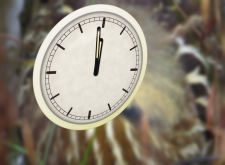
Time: h=11 m=59
